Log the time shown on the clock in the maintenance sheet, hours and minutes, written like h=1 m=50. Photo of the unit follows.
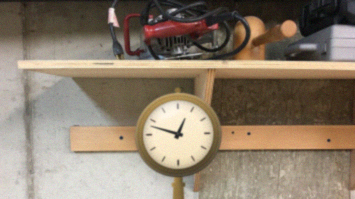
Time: h=12 m=48
